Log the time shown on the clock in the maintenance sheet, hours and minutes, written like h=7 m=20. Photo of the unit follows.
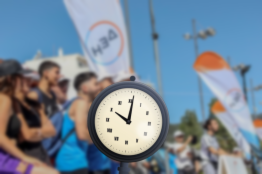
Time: h=10 m=1
